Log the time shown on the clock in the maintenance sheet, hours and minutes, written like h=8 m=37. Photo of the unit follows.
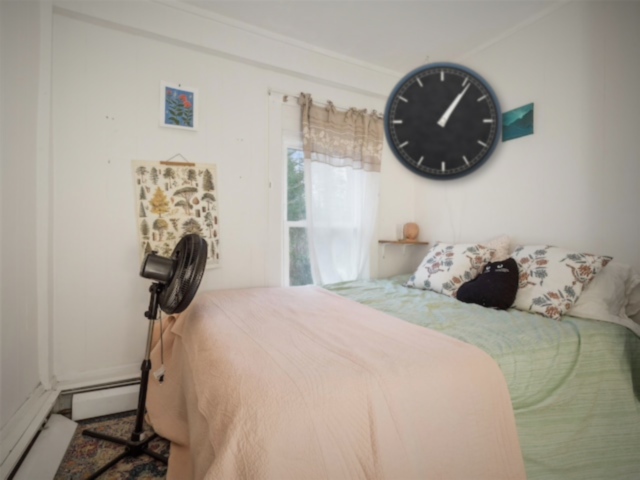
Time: h=1 m=6
